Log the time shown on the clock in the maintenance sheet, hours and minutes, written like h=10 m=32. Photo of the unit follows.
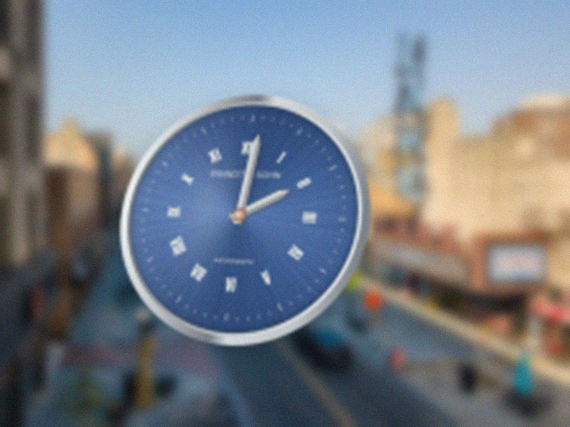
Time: h=2 m=1
